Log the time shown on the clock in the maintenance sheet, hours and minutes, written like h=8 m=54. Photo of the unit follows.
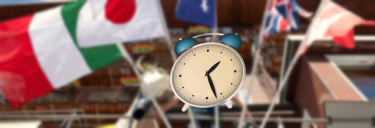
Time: h=1 m=27
